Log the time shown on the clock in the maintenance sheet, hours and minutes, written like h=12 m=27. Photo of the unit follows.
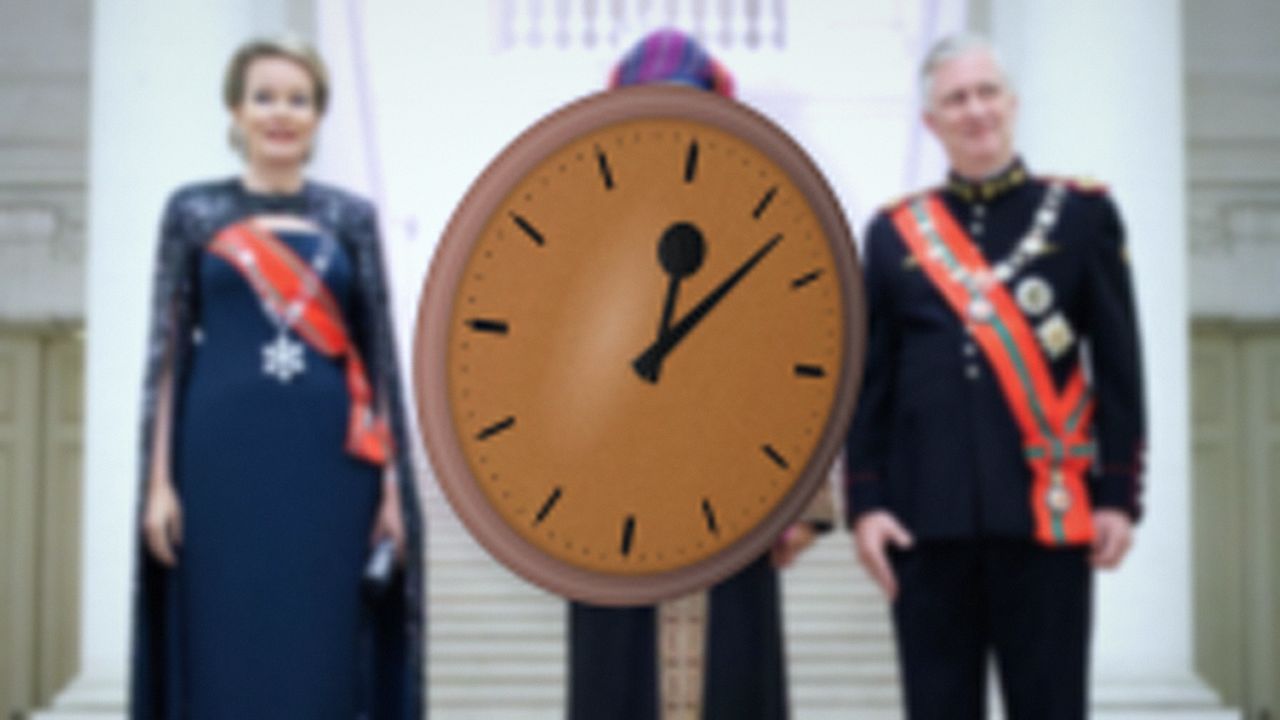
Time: h=12 m=7
